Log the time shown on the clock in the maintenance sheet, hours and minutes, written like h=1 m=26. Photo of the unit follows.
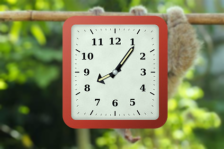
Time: h=8 m=6
